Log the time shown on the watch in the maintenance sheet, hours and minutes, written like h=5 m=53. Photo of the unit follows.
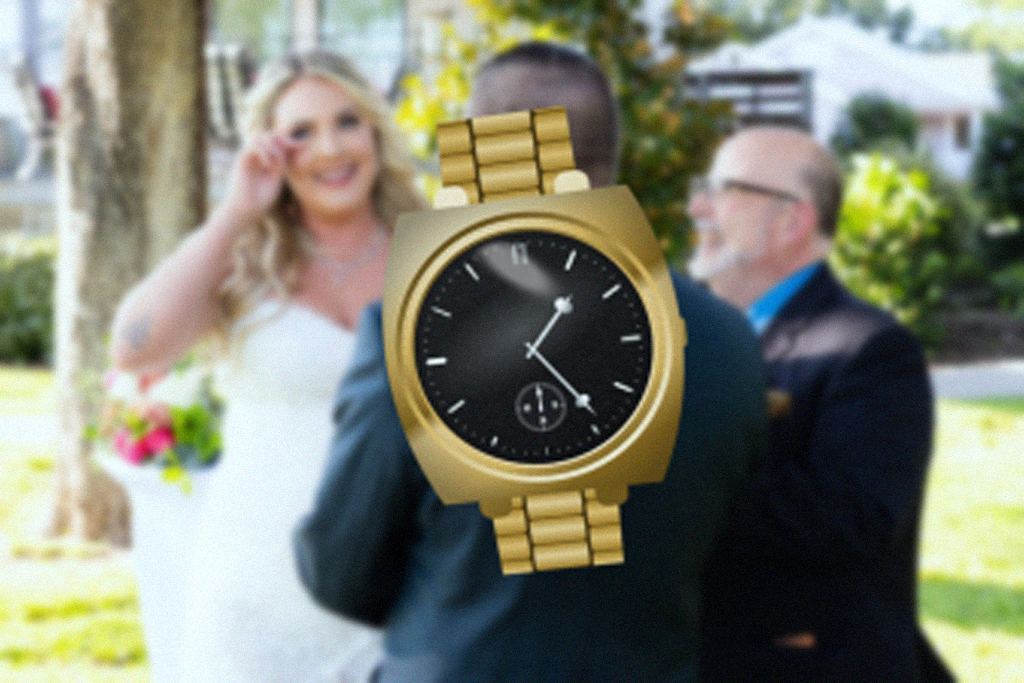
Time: h=1 m=24
